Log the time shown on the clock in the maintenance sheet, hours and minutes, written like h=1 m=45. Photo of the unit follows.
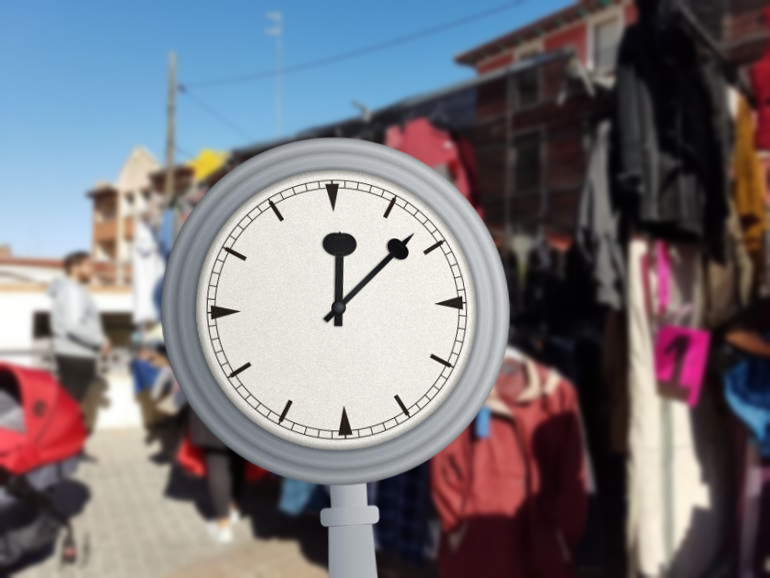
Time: h=12 m=8
